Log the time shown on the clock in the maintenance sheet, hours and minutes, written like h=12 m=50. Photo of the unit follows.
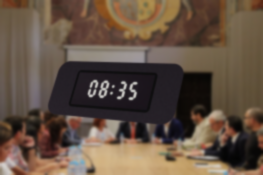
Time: h=8 m=35
